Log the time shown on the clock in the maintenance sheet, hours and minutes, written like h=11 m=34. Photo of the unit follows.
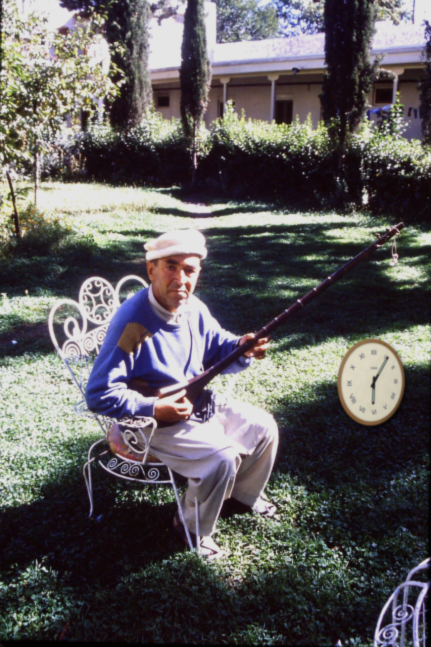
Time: h=6 m=6
